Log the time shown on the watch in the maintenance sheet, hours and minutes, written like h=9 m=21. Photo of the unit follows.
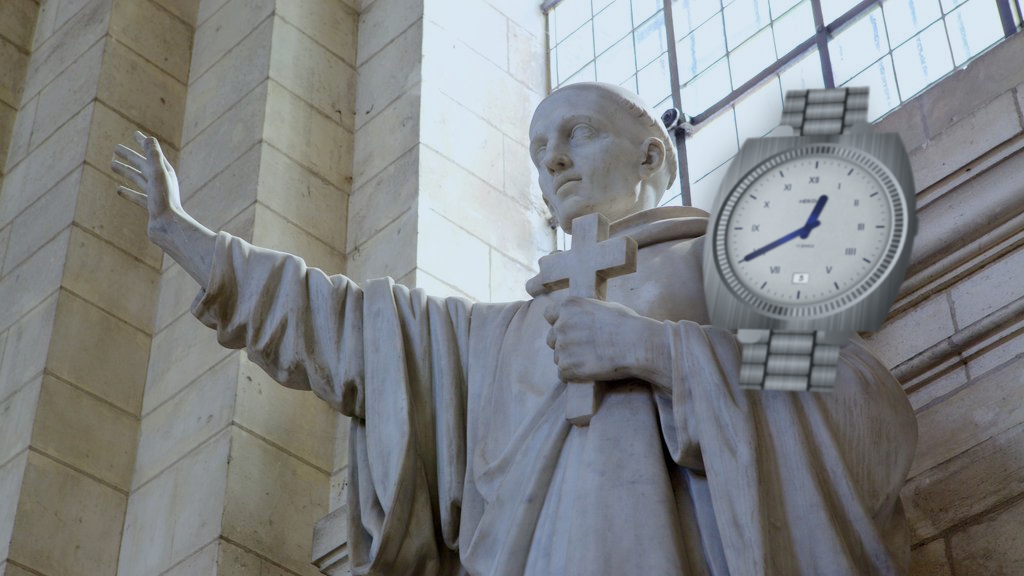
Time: h=12 m=40
